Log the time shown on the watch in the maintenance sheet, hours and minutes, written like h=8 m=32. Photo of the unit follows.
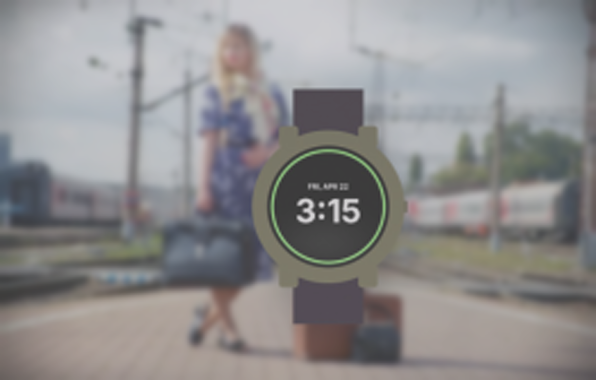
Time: h=3 m=15
